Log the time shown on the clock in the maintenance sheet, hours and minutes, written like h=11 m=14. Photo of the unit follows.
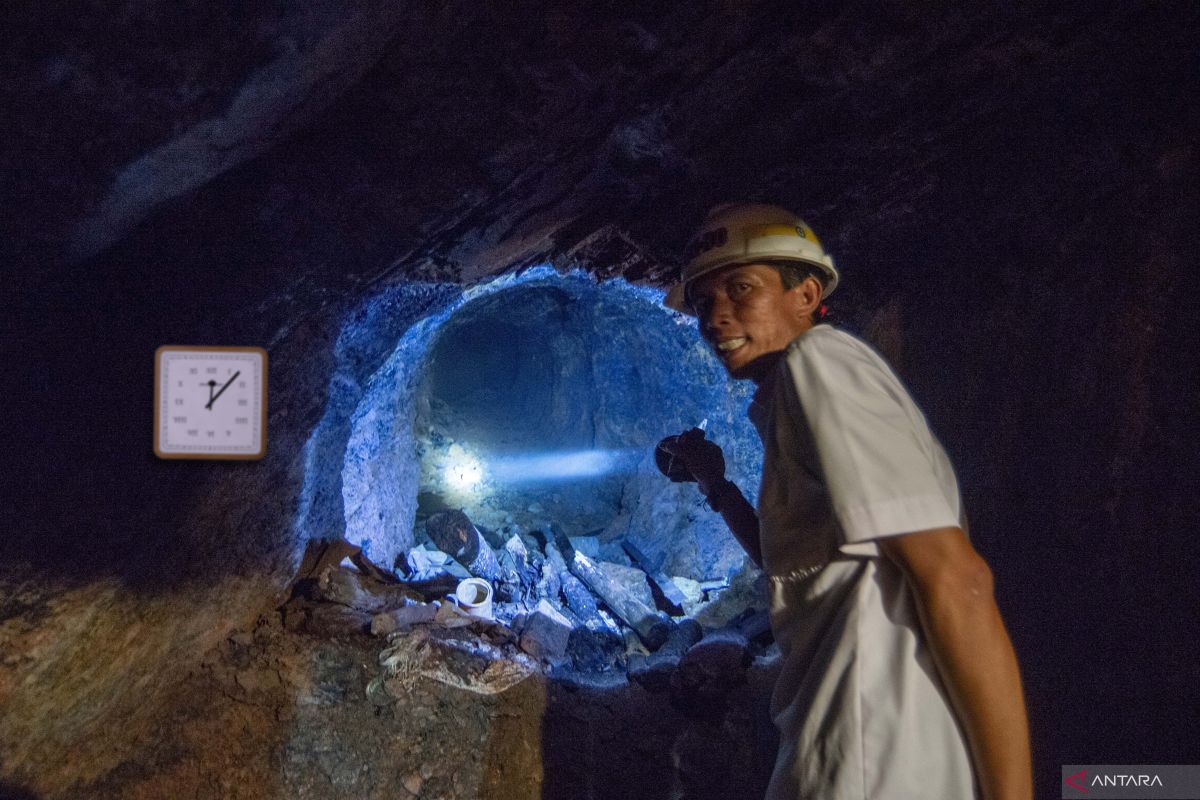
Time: h=12 m=7
